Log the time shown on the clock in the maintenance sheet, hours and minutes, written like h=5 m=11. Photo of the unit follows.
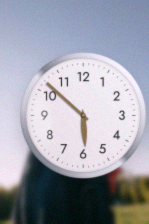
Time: h=5 m=52
